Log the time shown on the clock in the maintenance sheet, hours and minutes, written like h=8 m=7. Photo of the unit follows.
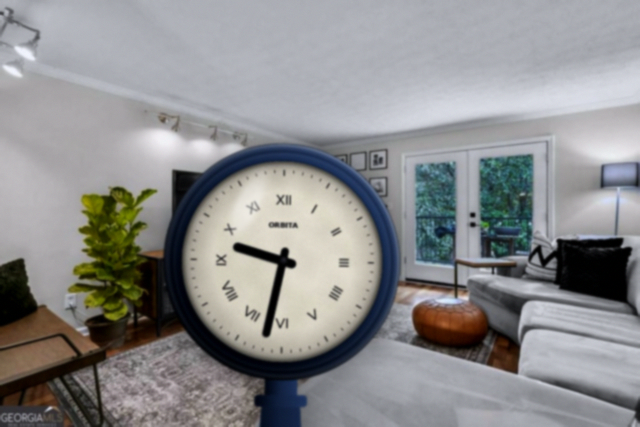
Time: h=9 m=32
